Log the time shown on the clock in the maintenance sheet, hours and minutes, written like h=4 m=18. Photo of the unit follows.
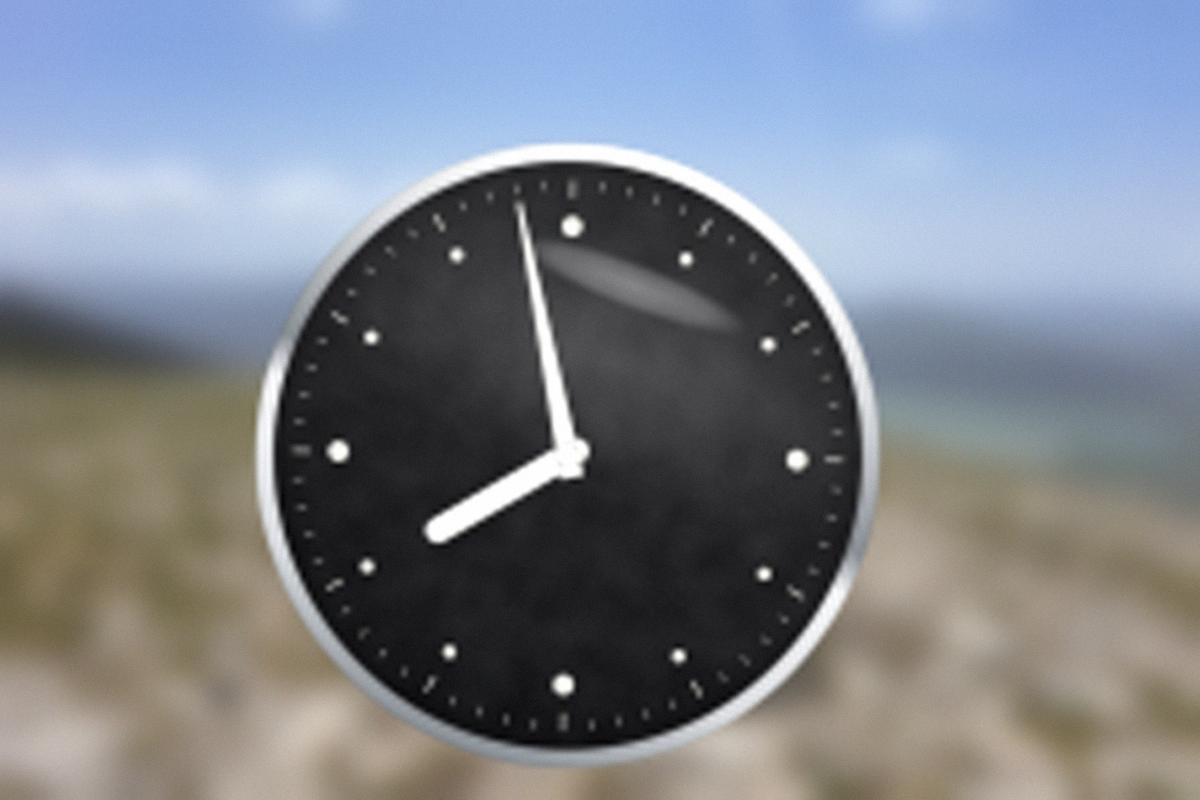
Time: h=7 m=58
